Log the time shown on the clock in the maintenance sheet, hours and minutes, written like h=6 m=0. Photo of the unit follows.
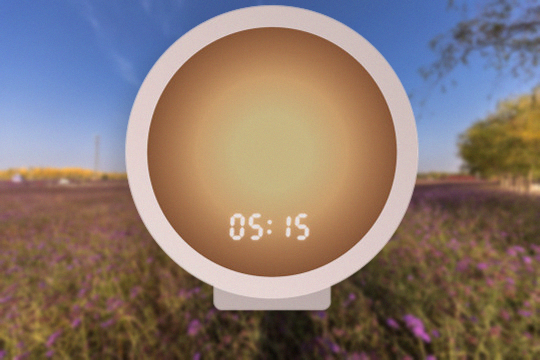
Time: h=5 m=15
